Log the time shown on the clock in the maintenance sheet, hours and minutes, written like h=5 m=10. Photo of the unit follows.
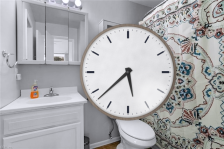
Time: h=5 m=38
